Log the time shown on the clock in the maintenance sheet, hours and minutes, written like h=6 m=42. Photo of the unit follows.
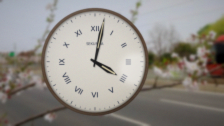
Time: h=4 m=2
